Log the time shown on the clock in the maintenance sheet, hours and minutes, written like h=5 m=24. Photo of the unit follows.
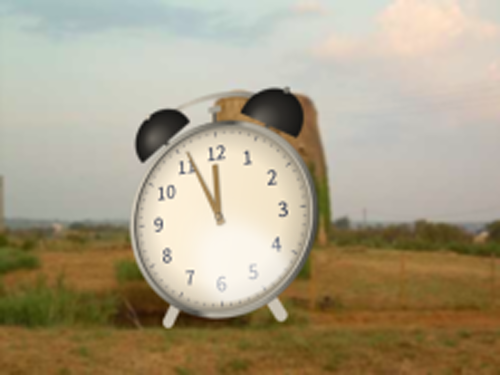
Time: h=11 m=56
